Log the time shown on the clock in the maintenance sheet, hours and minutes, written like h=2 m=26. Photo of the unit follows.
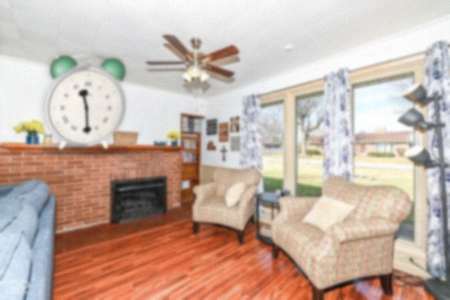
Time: h=11 m=29
